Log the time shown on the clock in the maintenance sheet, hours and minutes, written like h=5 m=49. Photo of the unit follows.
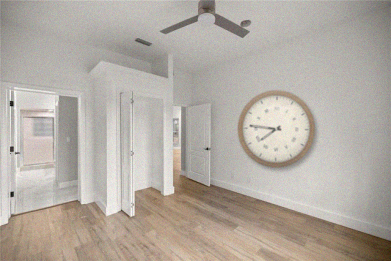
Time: h=7 m=46
